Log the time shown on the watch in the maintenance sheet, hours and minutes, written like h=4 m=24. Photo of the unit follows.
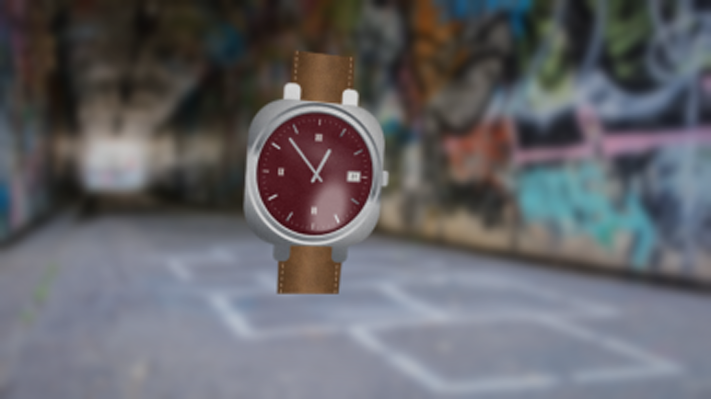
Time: h=12 m=53
